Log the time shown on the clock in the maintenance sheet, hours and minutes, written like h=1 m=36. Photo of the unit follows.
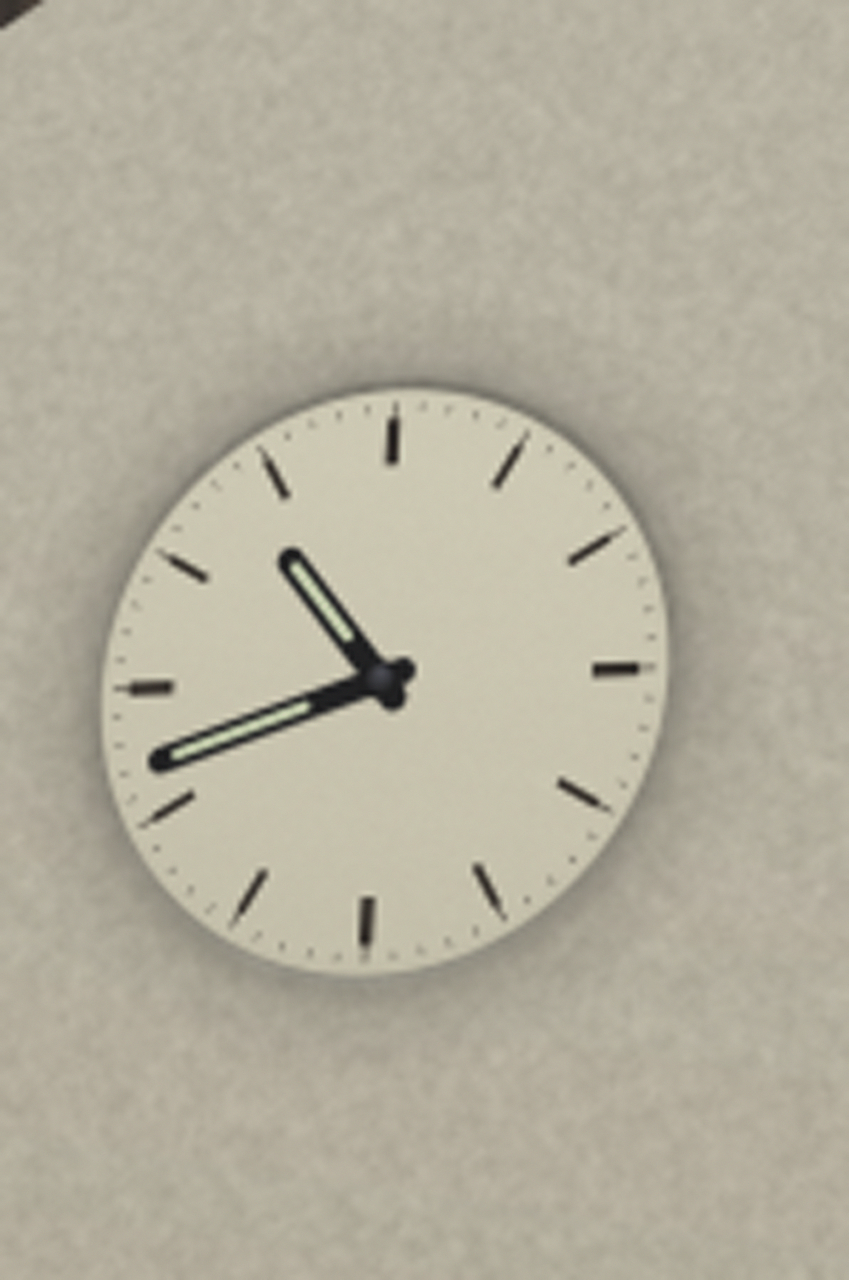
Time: h=10 m=42
